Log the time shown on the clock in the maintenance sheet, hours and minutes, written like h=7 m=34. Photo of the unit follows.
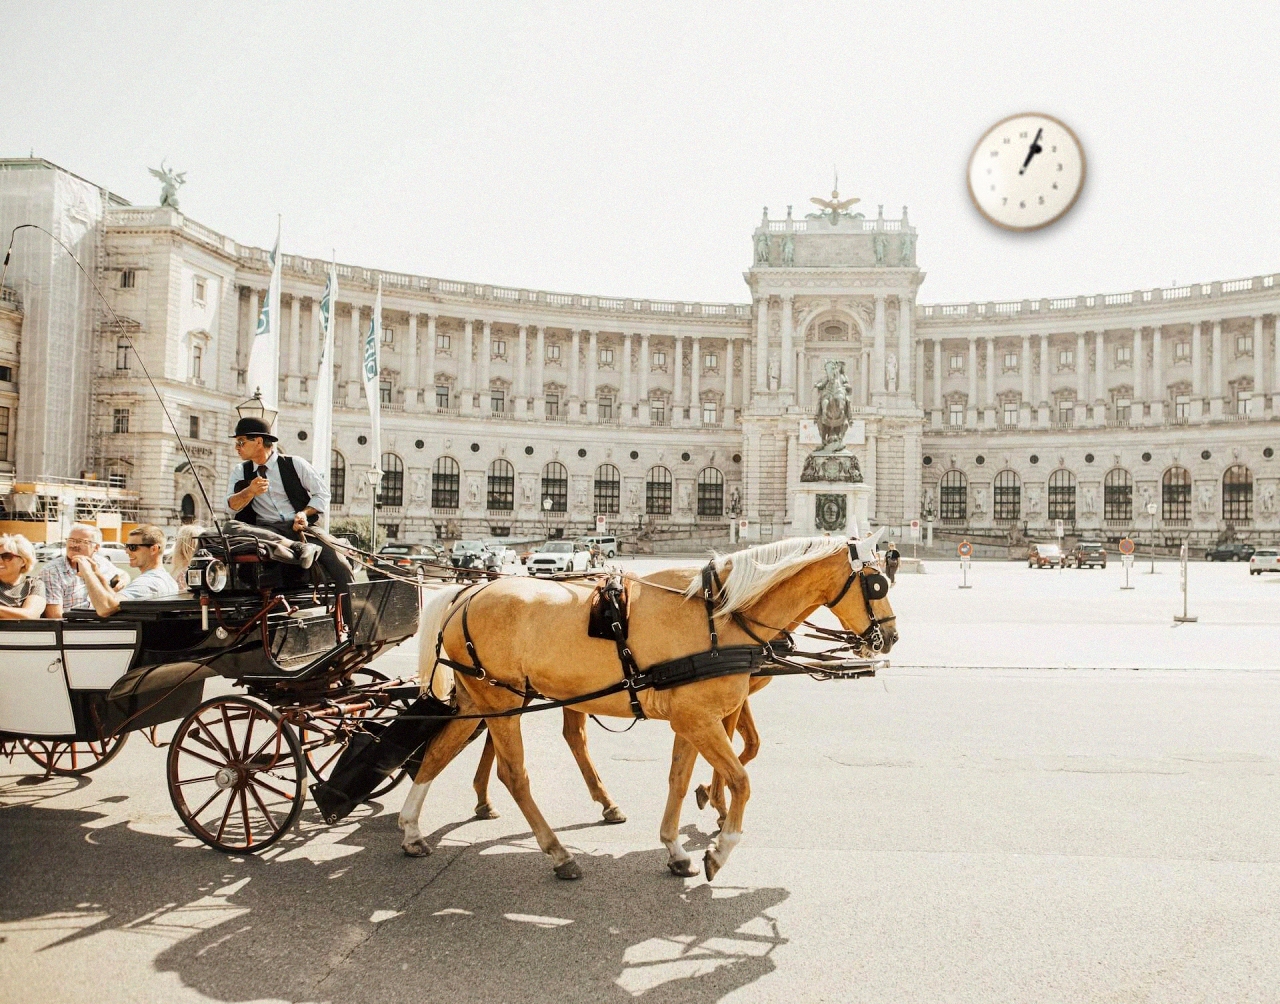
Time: h=1 m=4
